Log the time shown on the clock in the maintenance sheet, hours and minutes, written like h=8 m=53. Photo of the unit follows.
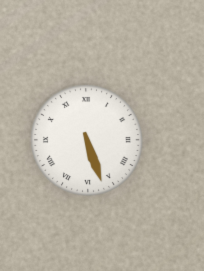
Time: h=5 m=27
